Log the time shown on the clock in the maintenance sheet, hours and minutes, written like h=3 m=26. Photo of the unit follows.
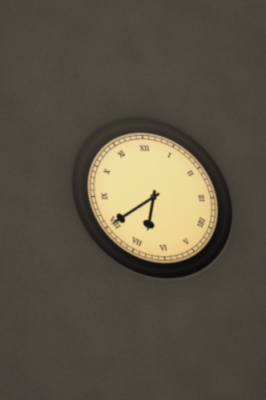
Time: h=6 m=40
